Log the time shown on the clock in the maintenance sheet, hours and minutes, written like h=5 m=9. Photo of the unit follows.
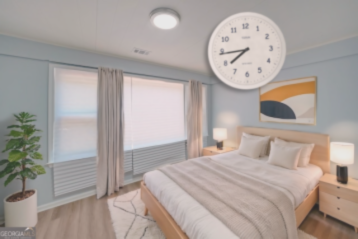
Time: h=7 m=44
